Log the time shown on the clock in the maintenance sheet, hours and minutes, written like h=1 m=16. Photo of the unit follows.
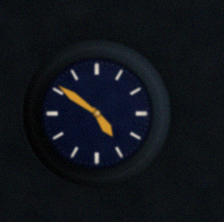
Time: h=4 m=51
